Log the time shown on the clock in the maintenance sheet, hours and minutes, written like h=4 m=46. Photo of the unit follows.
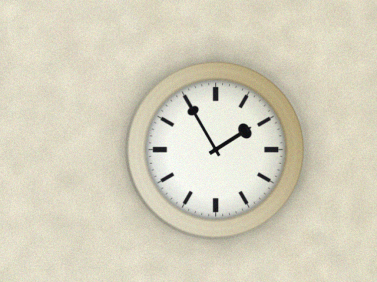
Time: h=1 m=55
